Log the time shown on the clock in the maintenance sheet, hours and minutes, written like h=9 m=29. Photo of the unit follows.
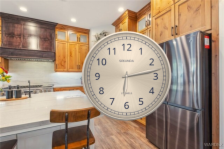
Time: h=6 m=13
